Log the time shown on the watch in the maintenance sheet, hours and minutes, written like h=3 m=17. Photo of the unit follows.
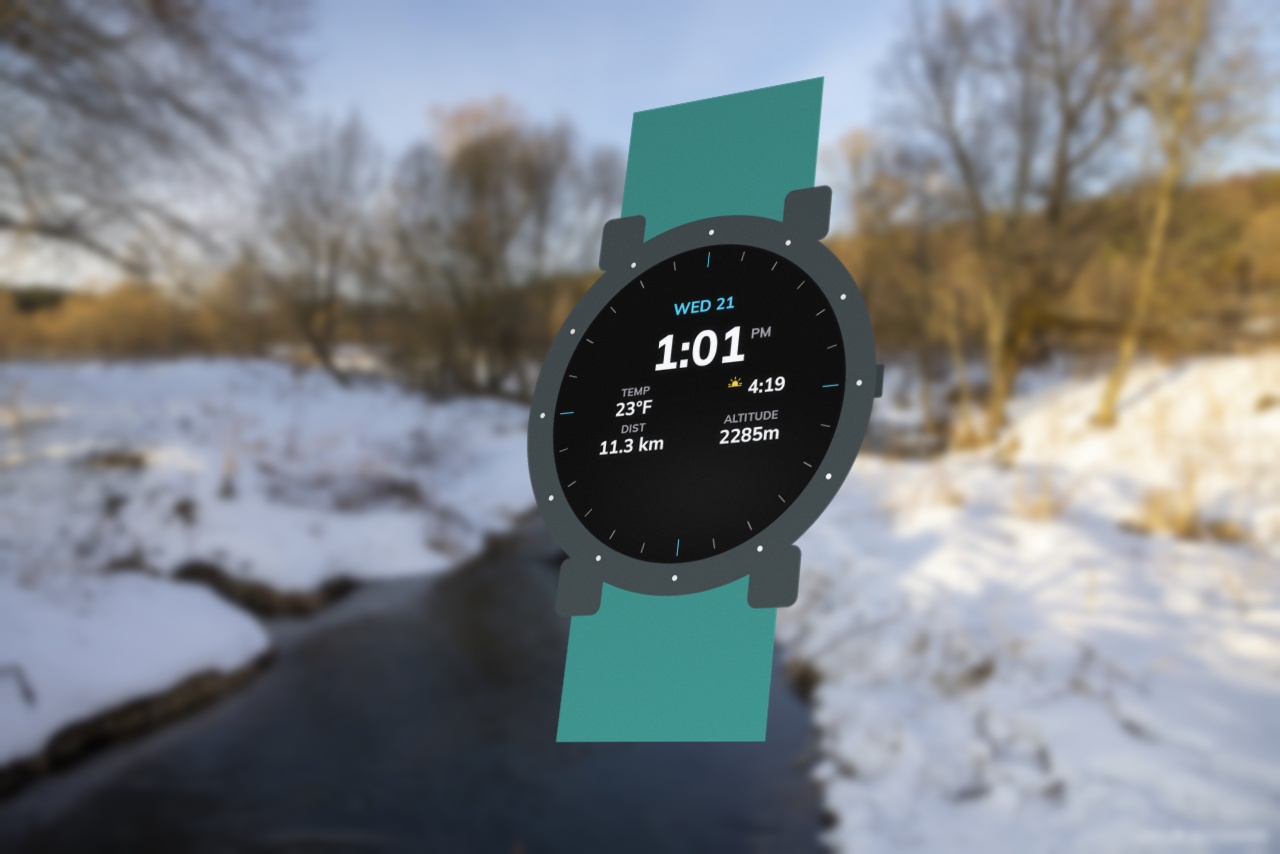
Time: h=1 m=1
